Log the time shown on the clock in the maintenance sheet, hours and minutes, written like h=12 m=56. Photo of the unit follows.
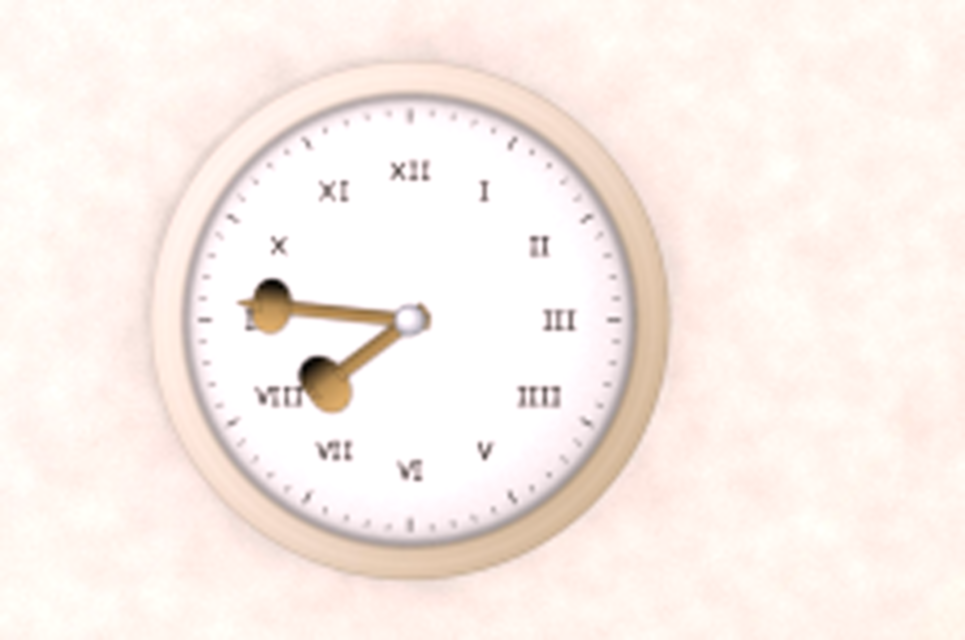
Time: h=7 m=46
